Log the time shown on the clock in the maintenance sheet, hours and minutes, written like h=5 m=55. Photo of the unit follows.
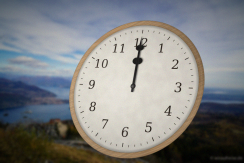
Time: h=12 m=0
